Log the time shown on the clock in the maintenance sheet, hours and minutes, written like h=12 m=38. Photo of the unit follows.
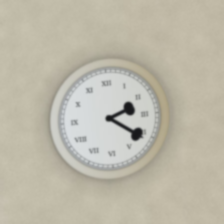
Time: h=2 m=21
